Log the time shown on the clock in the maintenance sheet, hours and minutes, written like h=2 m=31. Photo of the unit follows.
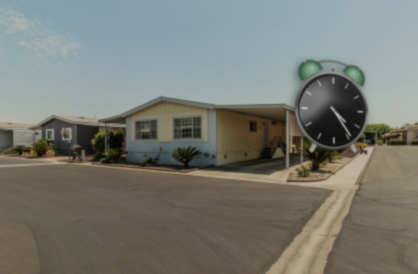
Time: h=4 m=24
